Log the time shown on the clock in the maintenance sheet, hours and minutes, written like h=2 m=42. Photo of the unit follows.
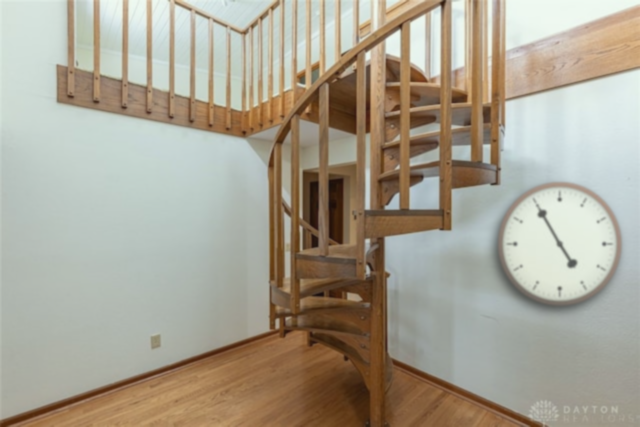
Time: h=4 m=55
